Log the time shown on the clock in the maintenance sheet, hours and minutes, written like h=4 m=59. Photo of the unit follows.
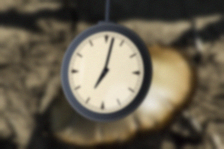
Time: h=7 m=2
